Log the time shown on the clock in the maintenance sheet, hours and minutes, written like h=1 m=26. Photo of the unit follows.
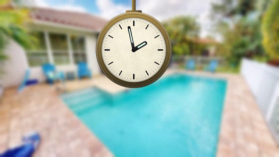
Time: h=1 m=58
